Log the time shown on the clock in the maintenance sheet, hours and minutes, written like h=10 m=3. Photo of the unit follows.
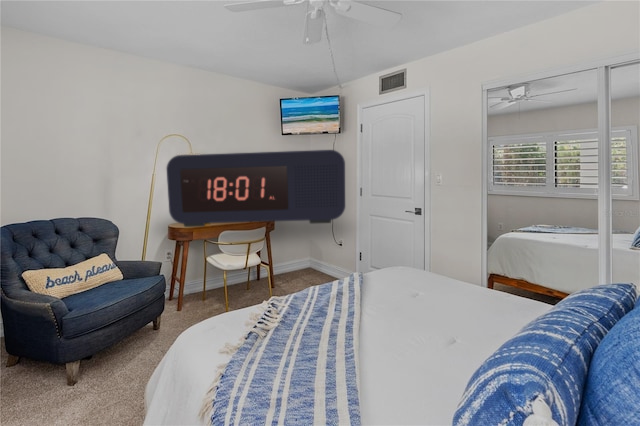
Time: h=18 m=1
